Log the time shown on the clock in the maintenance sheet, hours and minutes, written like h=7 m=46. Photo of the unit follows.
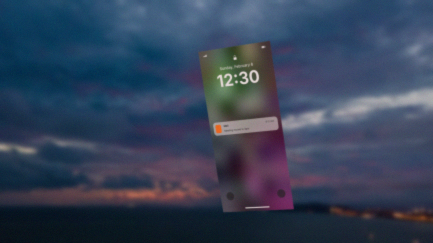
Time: h=12 m=30
